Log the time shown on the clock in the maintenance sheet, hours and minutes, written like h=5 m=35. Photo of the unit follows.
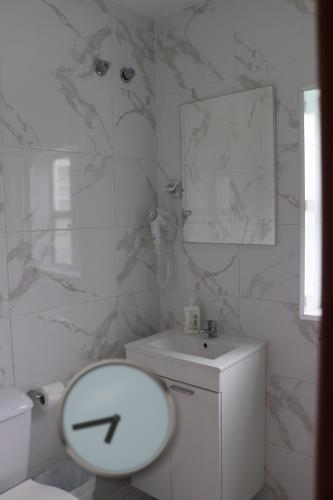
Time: h=6 m=43
